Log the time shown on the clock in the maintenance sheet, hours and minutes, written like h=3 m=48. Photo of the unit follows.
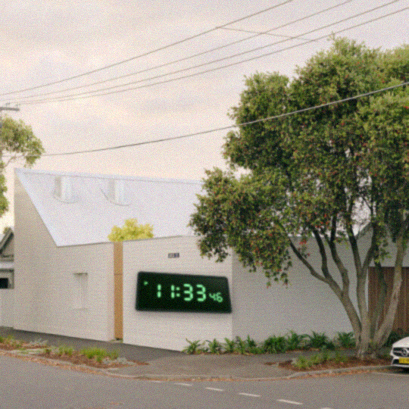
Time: h=11 m=33
